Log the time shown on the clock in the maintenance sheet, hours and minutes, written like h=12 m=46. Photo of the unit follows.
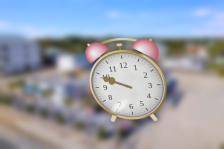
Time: h=9 m=49
